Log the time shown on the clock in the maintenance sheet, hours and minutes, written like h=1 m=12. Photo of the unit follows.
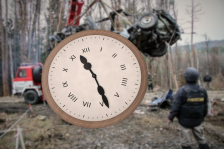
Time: h=11 m=29
